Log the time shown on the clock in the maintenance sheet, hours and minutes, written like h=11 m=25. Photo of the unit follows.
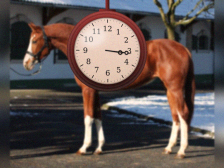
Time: h=3 m=16
